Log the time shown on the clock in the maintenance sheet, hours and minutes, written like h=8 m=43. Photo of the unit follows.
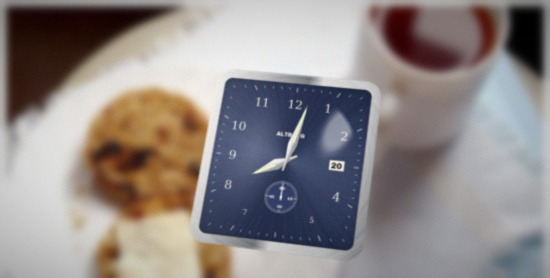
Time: h=8 m=2
